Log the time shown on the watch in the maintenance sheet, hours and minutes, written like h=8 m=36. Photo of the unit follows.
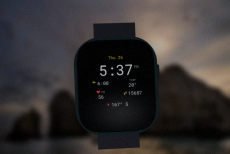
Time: h=5 m=37
